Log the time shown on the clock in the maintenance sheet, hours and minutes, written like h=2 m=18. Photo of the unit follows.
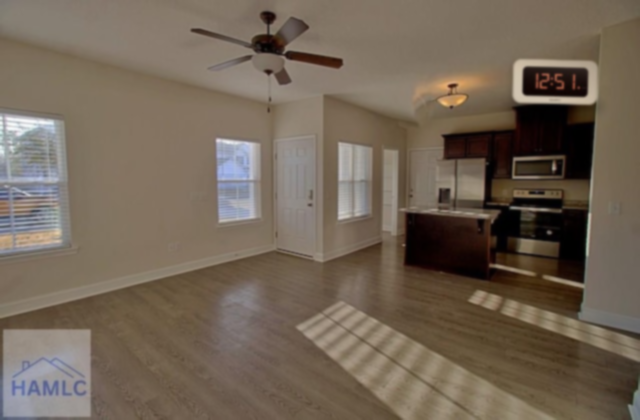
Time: h=12 m=51
